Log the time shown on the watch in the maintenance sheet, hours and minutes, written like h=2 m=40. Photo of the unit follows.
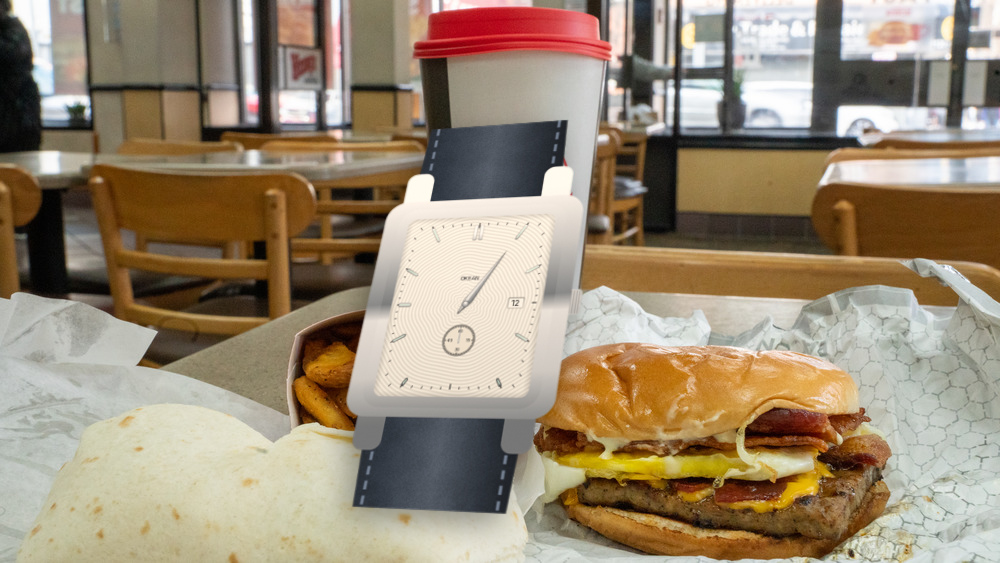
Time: h=1 m=5
